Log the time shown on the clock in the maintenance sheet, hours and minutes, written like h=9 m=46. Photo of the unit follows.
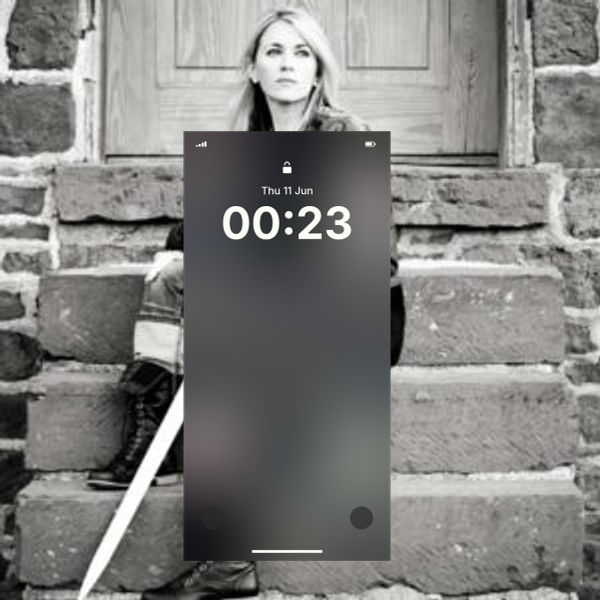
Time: h=0 m=23
